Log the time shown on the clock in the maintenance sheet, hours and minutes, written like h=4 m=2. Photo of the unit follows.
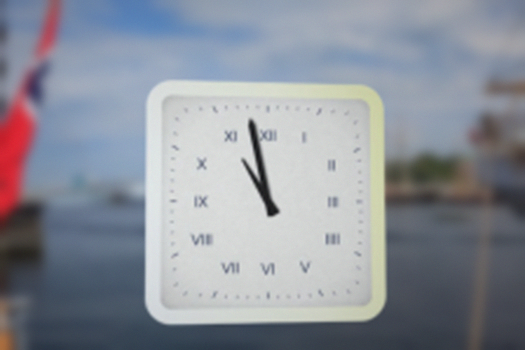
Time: h=10 m=58
